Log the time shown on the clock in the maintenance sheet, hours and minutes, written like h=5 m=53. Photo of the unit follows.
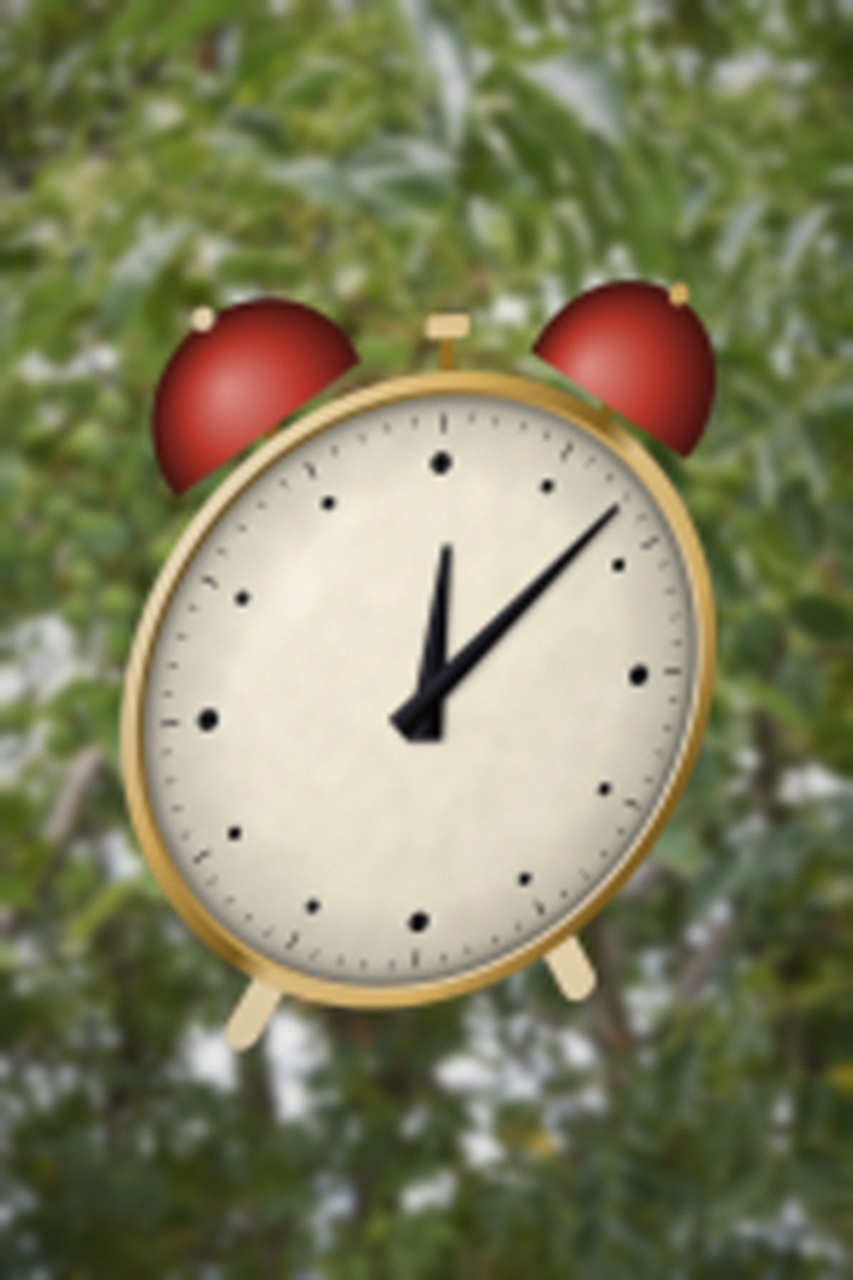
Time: h=12 m=8
